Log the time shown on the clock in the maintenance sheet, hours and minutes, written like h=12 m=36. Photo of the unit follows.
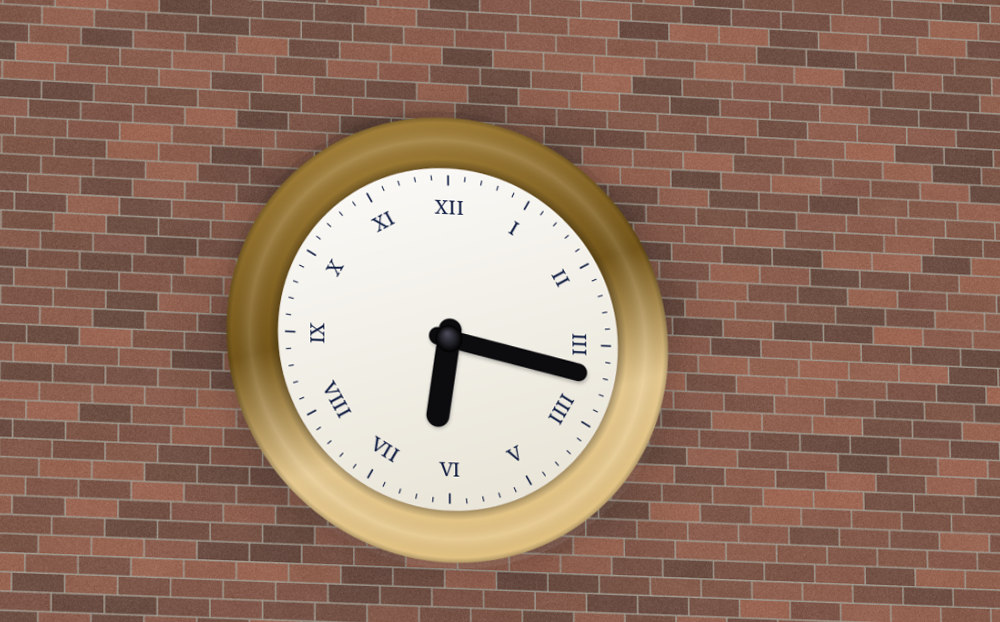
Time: h=6 m=17
